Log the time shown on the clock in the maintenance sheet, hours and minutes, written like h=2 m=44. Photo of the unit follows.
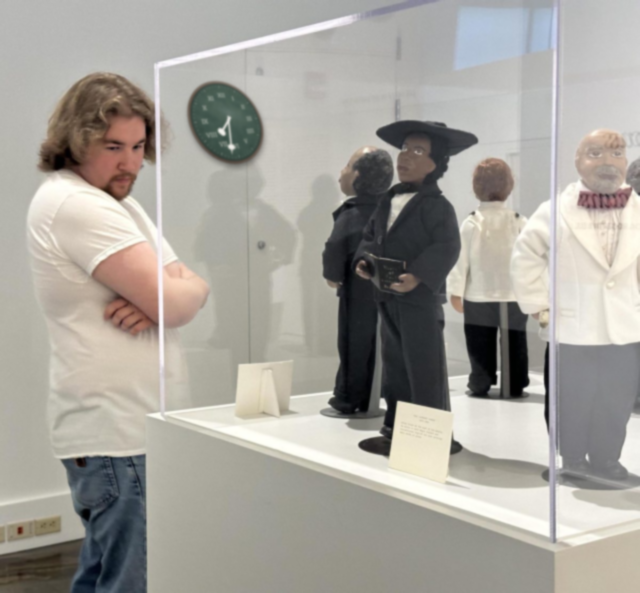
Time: h=7 m=32
